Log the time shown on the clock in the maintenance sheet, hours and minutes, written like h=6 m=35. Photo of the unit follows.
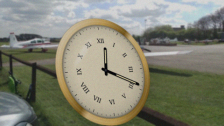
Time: h=12 m=19
